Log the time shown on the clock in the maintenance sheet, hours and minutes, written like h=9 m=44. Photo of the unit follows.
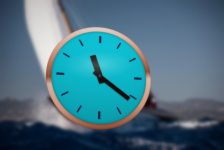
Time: h=11 m=21
